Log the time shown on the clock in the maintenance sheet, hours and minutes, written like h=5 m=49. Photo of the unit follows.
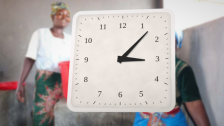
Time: h=3 m=7
